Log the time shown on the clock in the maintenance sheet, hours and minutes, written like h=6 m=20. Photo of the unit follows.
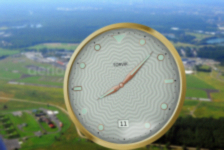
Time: h=8 m=8
